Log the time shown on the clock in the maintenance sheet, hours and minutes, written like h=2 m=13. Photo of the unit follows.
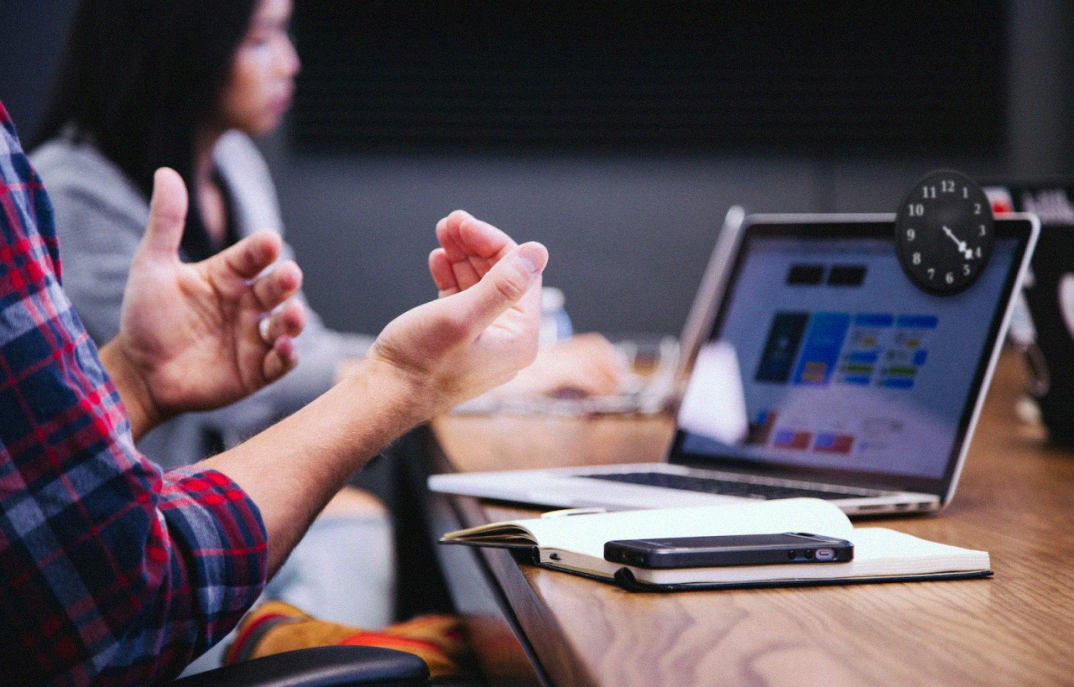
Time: h=4 m=22
